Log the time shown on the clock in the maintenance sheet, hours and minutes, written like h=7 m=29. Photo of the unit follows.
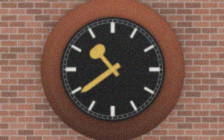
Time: h=10 m=39
